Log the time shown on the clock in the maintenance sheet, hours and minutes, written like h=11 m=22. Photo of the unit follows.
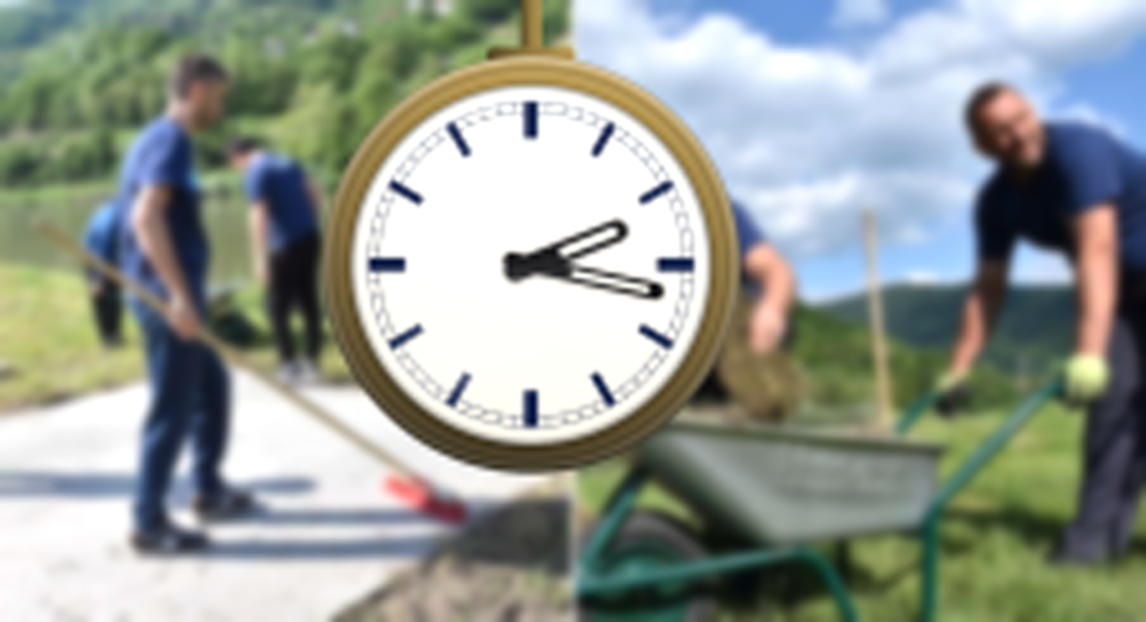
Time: h=2 m=17
